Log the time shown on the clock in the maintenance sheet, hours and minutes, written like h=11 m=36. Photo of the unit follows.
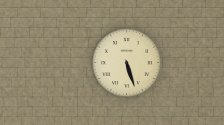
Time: h=5 m=27
